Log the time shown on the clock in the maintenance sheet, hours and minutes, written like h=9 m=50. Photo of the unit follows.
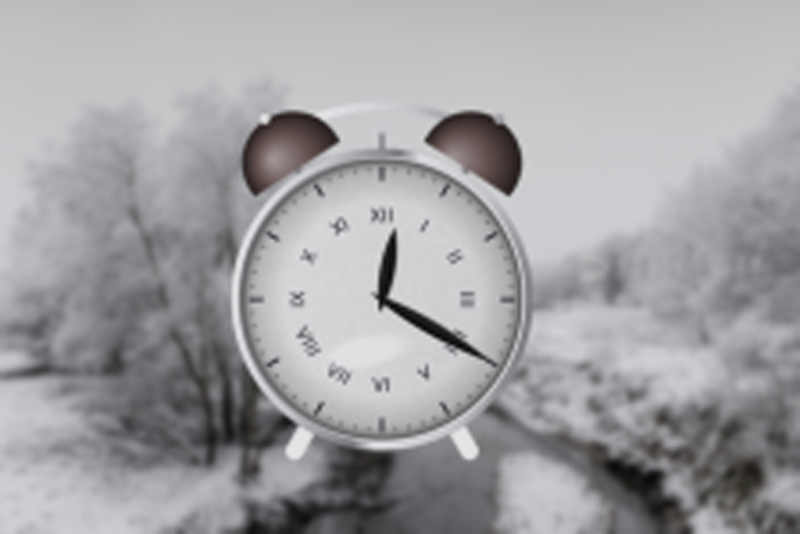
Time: h=12 m=20
